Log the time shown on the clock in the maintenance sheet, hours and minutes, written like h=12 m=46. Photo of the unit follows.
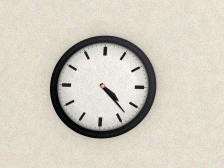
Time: h=4 m=23
